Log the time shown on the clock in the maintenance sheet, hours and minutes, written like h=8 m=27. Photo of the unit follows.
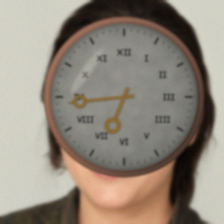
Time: h=6 m=44
